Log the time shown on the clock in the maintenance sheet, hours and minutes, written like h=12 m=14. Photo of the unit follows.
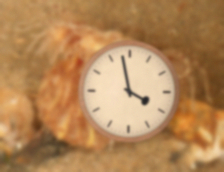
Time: h=3 m=58
